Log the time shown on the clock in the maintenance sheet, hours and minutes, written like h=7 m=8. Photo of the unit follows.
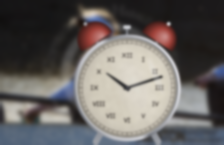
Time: h=10 m=12
